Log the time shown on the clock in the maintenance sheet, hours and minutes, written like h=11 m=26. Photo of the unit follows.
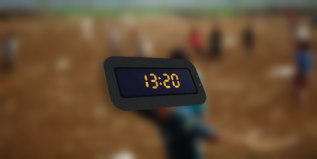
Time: h=13 m=20
